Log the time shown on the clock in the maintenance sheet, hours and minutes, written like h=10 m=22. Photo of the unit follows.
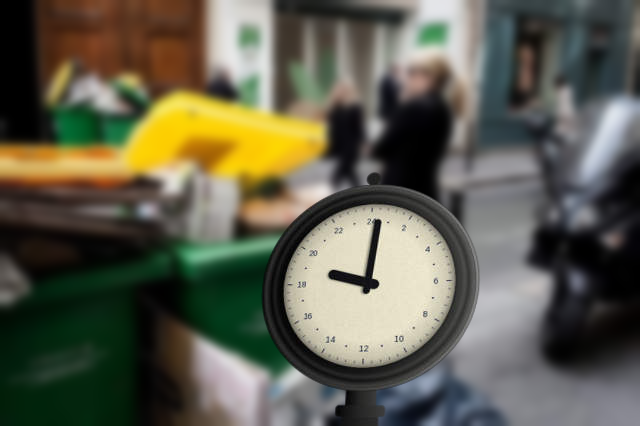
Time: h=19 m=1
